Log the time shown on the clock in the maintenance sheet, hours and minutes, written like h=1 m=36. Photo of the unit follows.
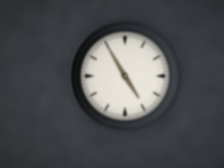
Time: h=4 m=55
